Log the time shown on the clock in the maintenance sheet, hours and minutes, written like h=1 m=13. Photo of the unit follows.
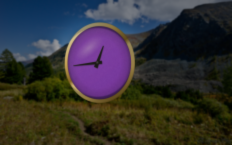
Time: h=12 m=44
